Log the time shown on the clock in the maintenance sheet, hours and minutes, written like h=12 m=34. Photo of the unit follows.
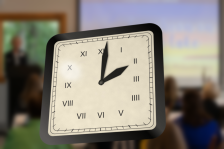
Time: h=2 m=1
